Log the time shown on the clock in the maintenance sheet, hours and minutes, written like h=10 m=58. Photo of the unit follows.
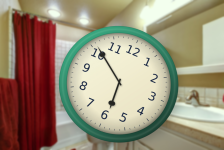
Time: h=5 m=51
